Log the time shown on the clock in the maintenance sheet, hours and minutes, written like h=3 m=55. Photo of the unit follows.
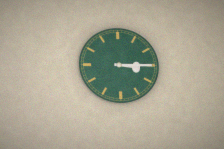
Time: h=3 m=15
